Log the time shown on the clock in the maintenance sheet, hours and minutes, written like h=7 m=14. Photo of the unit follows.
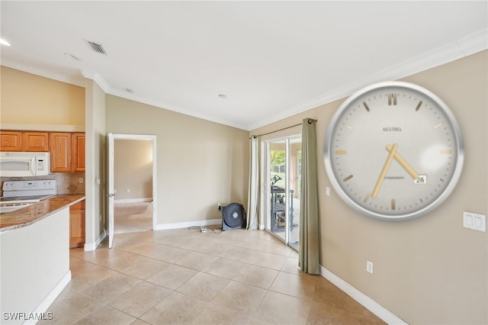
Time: h=4 m=34
